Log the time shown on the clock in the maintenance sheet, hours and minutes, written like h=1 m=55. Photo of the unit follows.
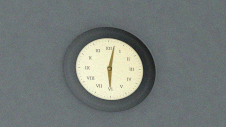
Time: h=6 m=2
